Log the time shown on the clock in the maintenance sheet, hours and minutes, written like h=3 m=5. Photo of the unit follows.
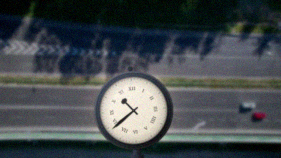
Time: h=10 m=39
